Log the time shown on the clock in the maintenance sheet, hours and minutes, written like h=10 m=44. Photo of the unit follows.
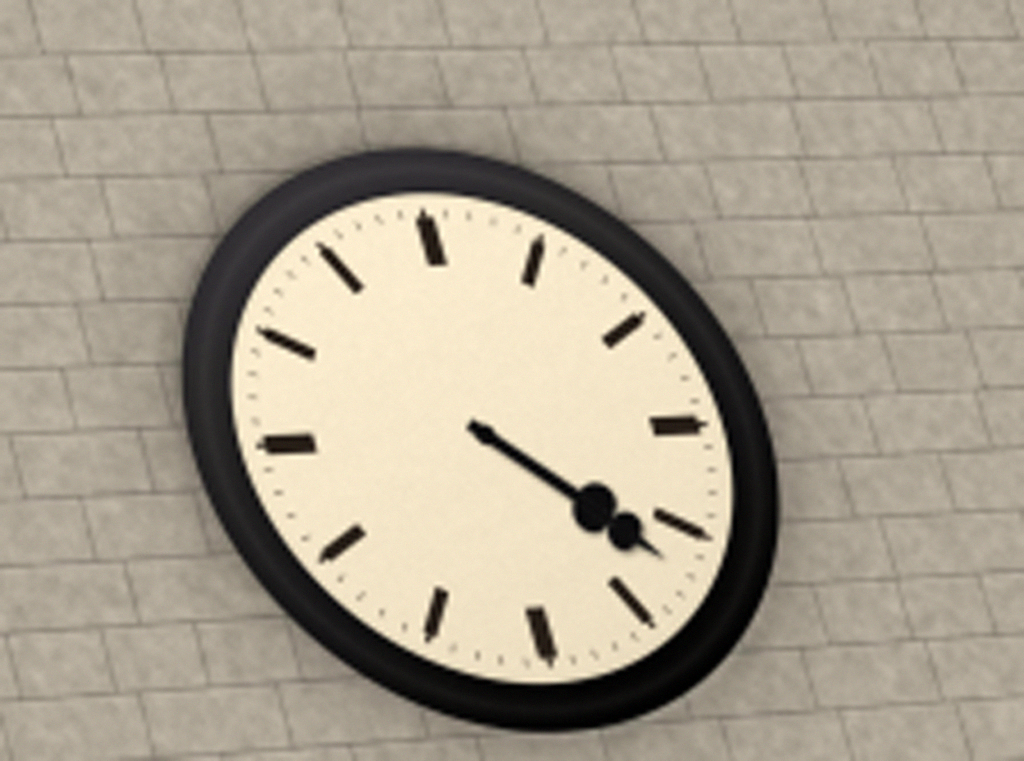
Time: h=4 m=22
